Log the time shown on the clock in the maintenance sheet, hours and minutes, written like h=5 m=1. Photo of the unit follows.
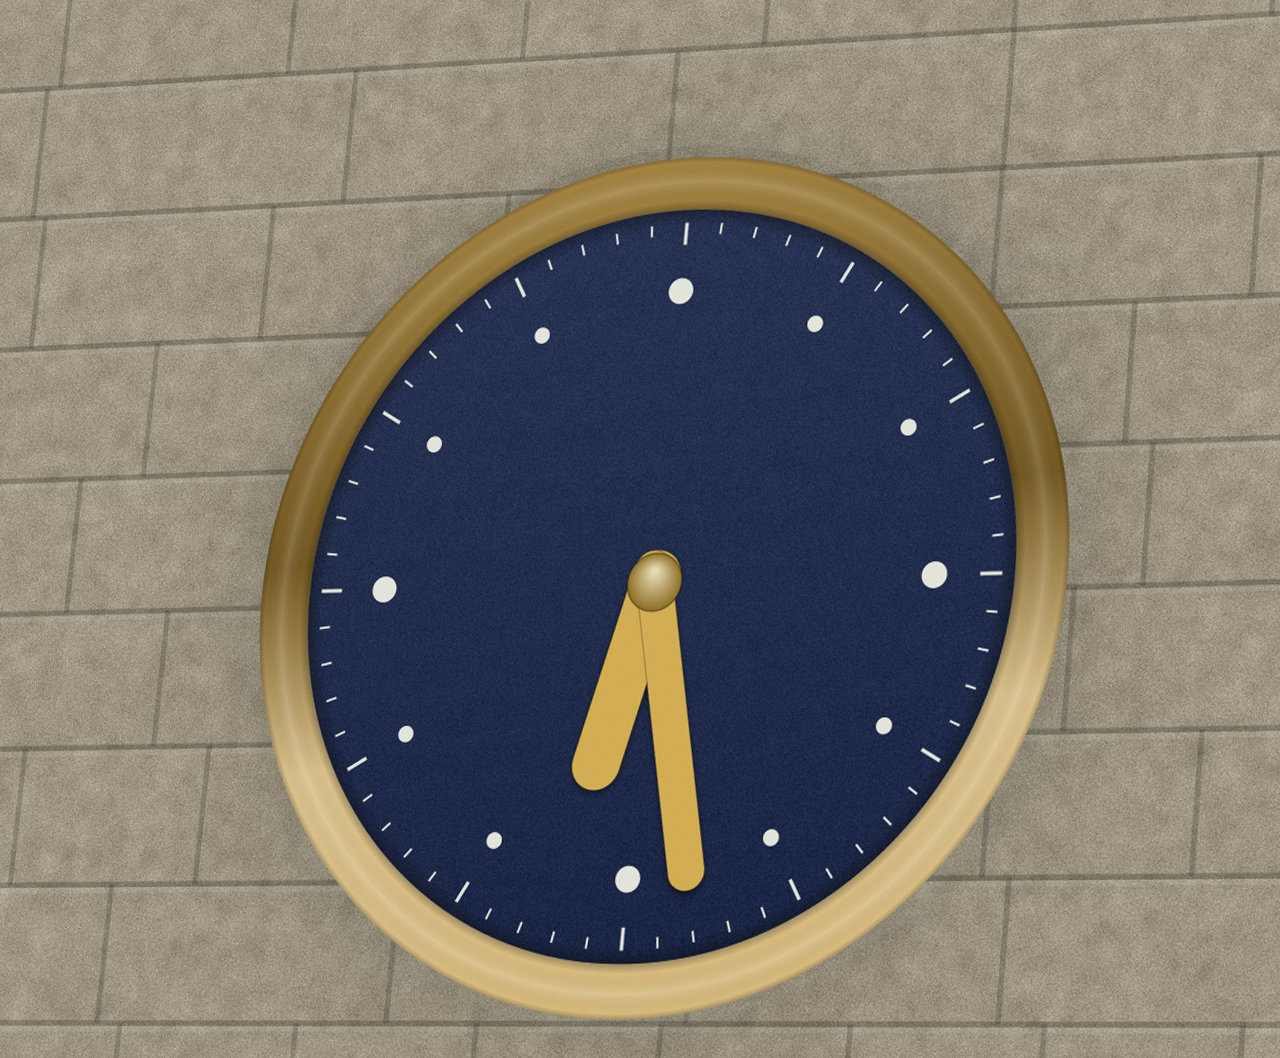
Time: h=6 m=28
